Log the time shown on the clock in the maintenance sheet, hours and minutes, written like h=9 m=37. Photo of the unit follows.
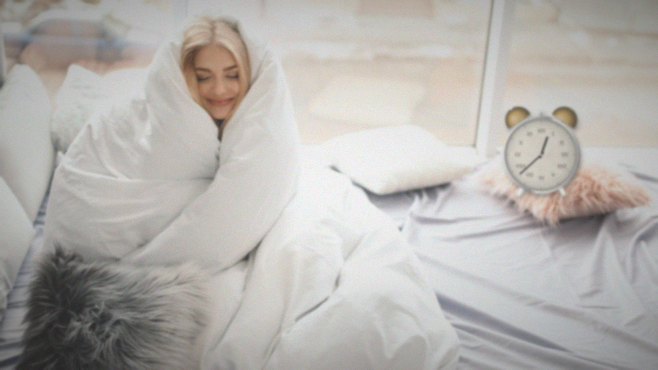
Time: h=12 m=38
